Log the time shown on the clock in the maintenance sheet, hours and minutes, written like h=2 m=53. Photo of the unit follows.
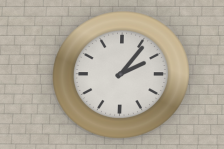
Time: h=2 m=6
